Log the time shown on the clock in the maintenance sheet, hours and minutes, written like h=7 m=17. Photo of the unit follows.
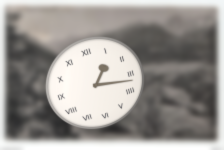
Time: h=1 m=17
